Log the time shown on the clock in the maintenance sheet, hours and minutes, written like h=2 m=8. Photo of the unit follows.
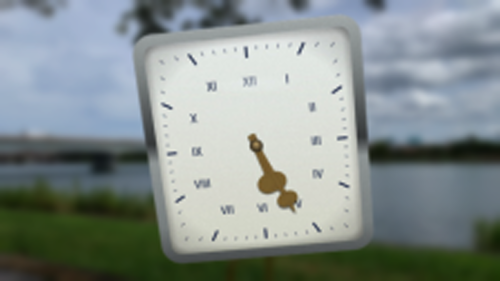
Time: h=5 m=26
